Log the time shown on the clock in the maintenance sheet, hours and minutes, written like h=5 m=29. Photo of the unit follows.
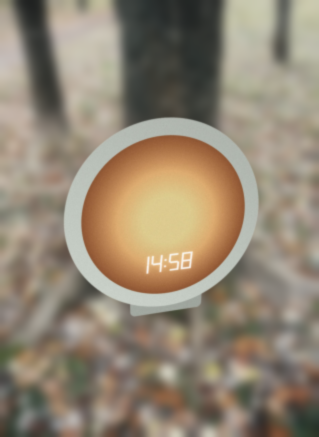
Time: h=14 m=58
